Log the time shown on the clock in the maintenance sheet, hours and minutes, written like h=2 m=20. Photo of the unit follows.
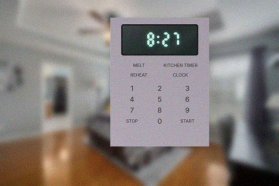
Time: h=8 m=27
